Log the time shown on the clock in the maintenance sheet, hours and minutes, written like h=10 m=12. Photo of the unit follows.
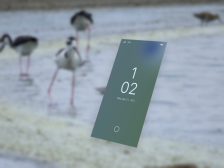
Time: h=1 m=2
